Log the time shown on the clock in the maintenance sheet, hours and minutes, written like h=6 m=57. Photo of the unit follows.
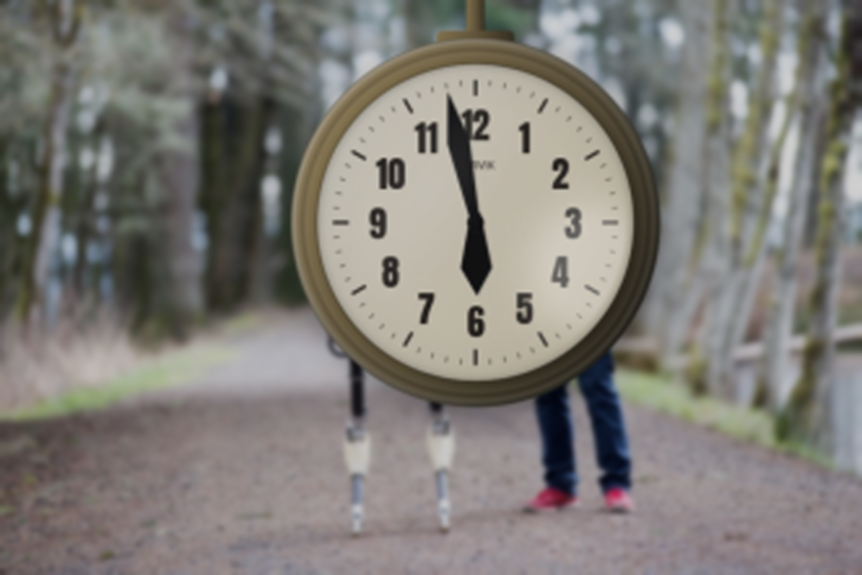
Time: h=5 m=58
